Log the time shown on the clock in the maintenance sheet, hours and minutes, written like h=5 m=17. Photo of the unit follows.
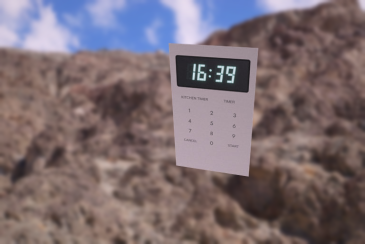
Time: h=16 m=39
